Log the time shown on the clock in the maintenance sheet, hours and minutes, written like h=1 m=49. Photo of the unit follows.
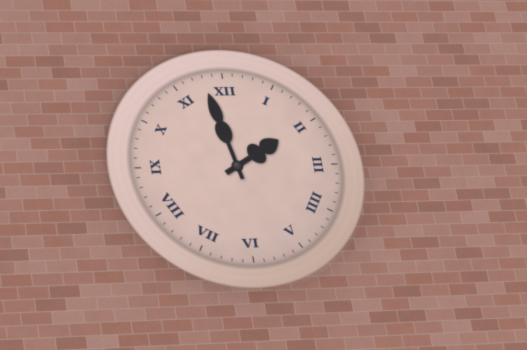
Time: h=1 m=58
